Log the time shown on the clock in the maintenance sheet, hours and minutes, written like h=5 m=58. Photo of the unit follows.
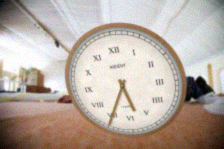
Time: h=5 m=35
